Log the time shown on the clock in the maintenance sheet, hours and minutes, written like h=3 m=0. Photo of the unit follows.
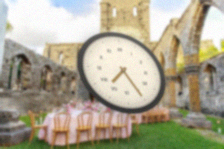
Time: h=7 m=25
